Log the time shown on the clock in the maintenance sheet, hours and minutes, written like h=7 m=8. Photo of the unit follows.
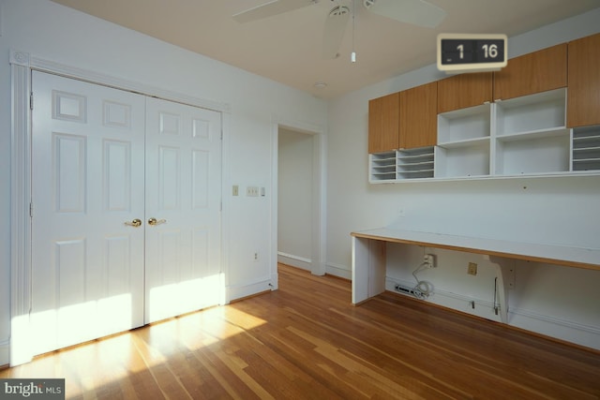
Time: h=1 m=16
